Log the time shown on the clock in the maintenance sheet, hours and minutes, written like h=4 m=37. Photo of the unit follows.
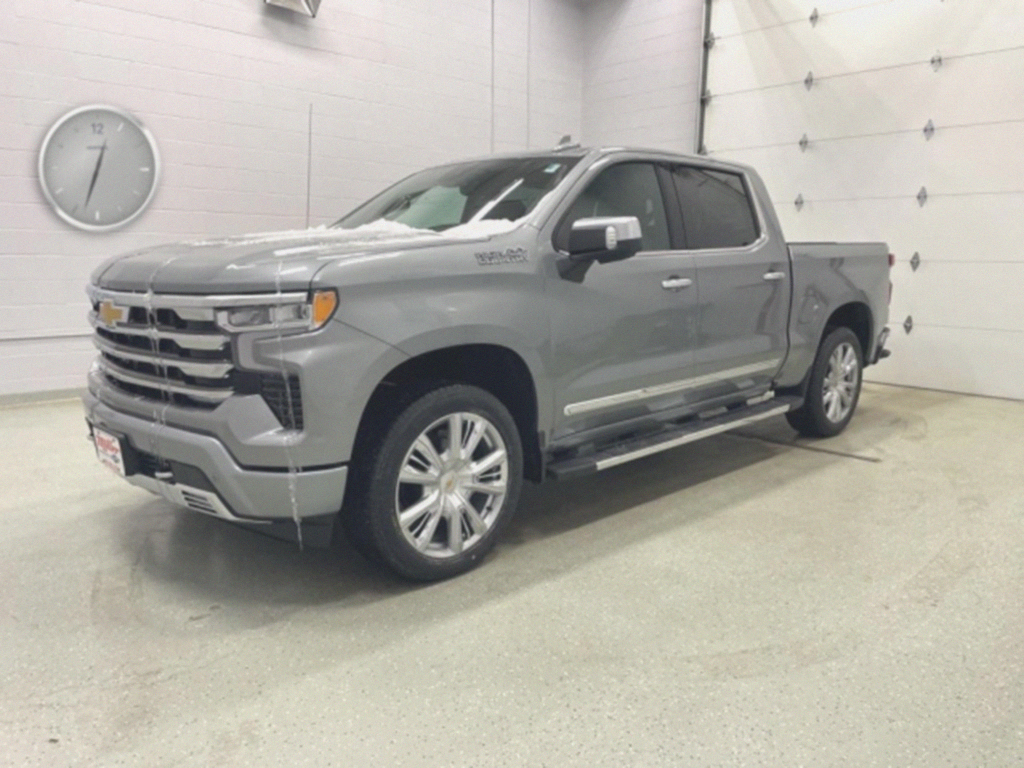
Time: h=12 m=33
